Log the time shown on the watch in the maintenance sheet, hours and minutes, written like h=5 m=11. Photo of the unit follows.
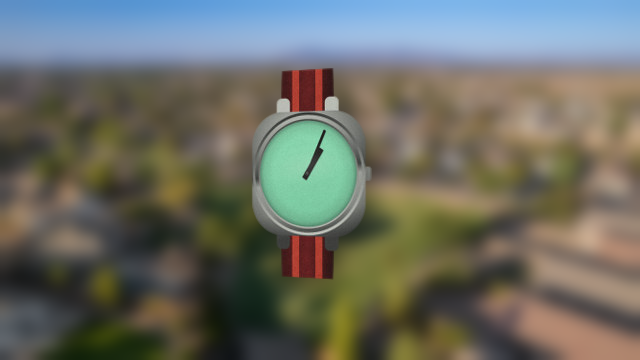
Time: h=1 m=4
